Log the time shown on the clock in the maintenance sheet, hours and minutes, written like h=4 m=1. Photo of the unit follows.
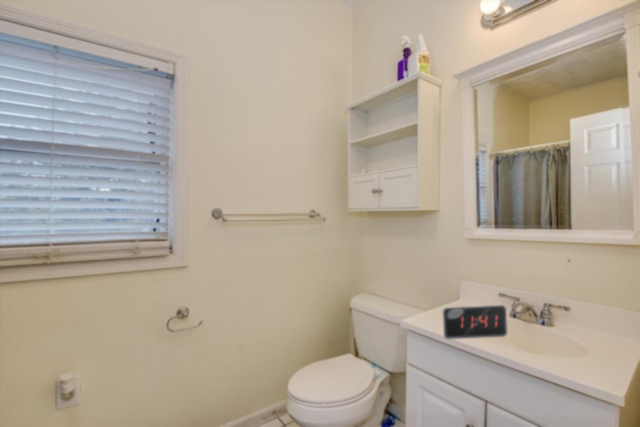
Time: h=11 m=41
